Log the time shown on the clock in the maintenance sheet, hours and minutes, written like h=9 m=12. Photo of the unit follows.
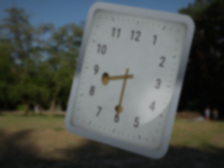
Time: h=8 m=30
